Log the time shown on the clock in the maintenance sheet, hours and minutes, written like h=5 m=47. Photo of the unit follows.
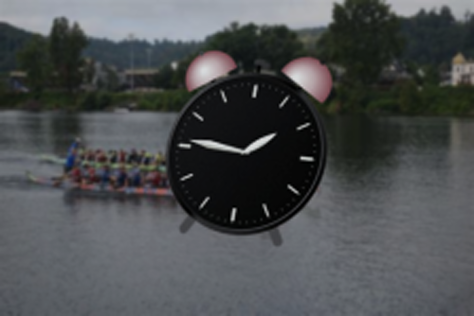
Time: h=1 m=46
